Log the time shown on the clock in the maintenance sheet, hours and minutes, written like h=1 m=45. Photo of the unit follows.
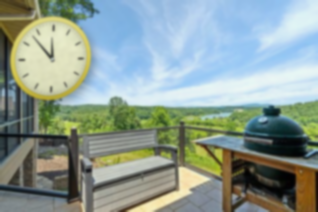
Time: h=11 m=53
